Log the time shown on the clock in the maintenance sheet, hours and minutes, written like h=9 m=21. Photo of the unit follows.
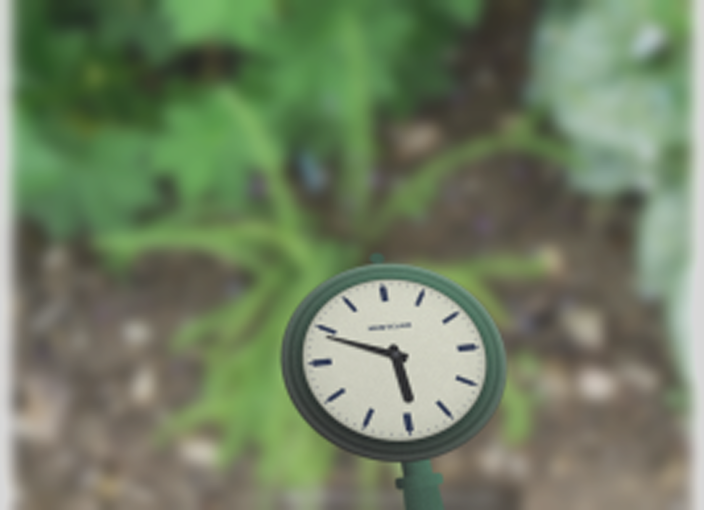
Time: h=5 m=49
